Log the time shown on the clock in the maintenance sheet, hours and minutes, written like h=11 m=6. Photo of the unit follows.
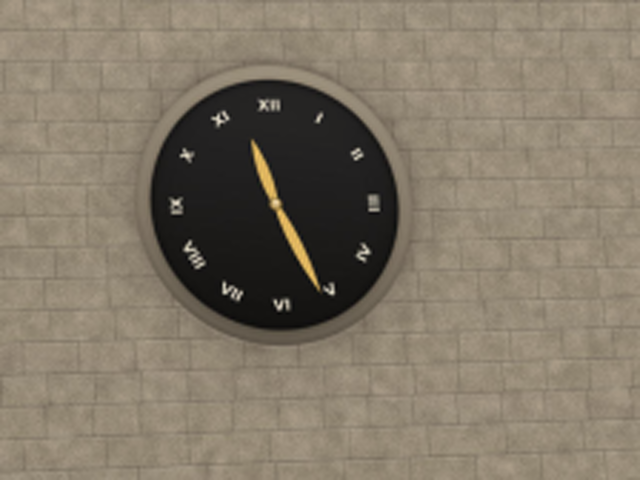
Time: h=11 m=26
